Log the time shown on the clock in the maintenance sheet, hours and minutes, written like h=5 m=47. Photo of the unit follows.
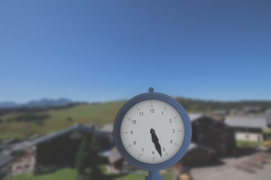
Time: h=5 m=27
